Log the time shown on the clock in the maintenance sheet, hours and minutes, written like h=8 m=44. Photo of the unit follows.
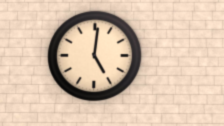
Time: h=5 m=1
